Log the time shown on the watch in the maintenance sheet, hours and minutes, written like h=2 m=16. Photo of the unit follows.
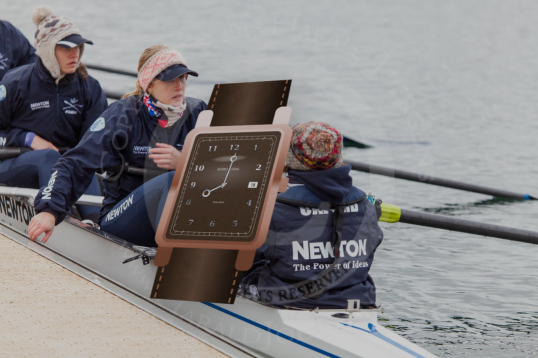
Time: h=8 m=1
